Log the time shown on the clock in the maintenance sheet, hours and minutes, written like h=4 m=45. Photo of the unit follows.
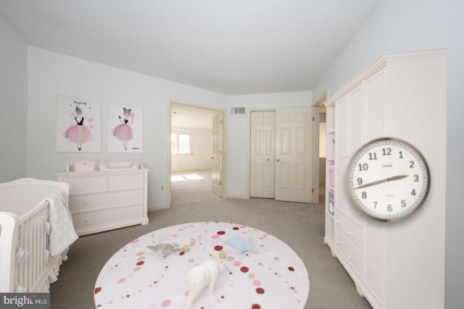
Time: h=2 m=43
